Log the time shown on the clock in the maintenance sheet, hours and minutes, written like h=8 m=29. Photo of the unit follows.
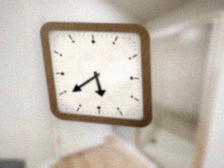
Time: h=5 m=39
